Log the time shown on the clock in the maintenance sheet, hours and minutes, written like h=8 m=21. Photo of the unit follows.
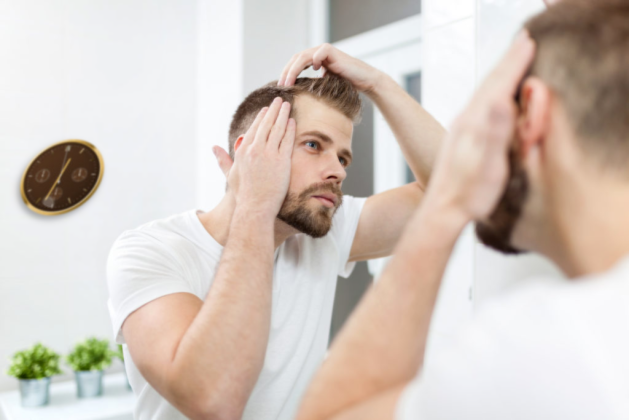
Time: h=12 m=33
